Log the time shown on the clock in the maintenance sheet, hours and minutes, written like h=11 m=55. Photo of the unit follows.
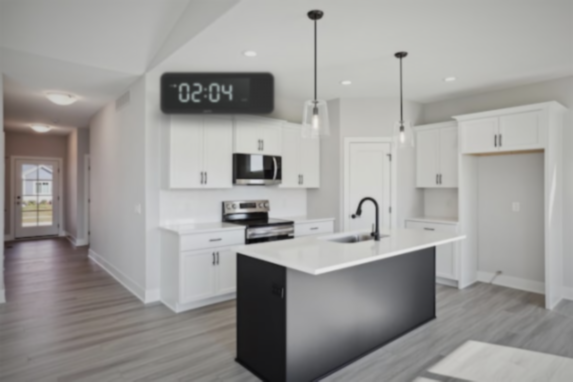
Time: h=2 m=4
